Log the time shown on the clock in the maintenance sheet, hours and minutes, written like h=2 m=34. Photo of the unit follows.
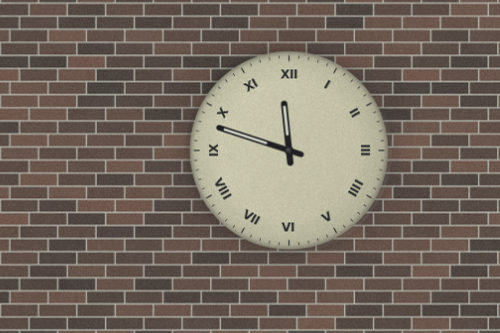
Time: h=11 m=48
